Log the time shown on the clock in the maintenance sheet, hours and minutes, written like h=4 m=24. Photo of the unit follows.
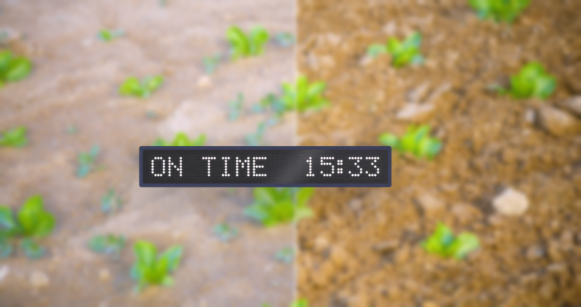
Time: h=15 m=33
